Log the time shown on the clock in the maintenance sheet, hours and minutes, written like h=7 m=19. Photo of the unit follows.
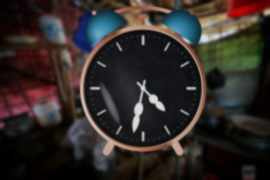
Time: h=4 m=32
